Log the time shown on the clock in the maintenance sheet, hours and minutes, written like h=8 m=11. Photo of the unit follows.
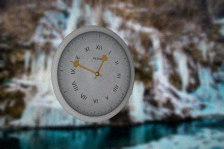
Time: h=12 m=48
